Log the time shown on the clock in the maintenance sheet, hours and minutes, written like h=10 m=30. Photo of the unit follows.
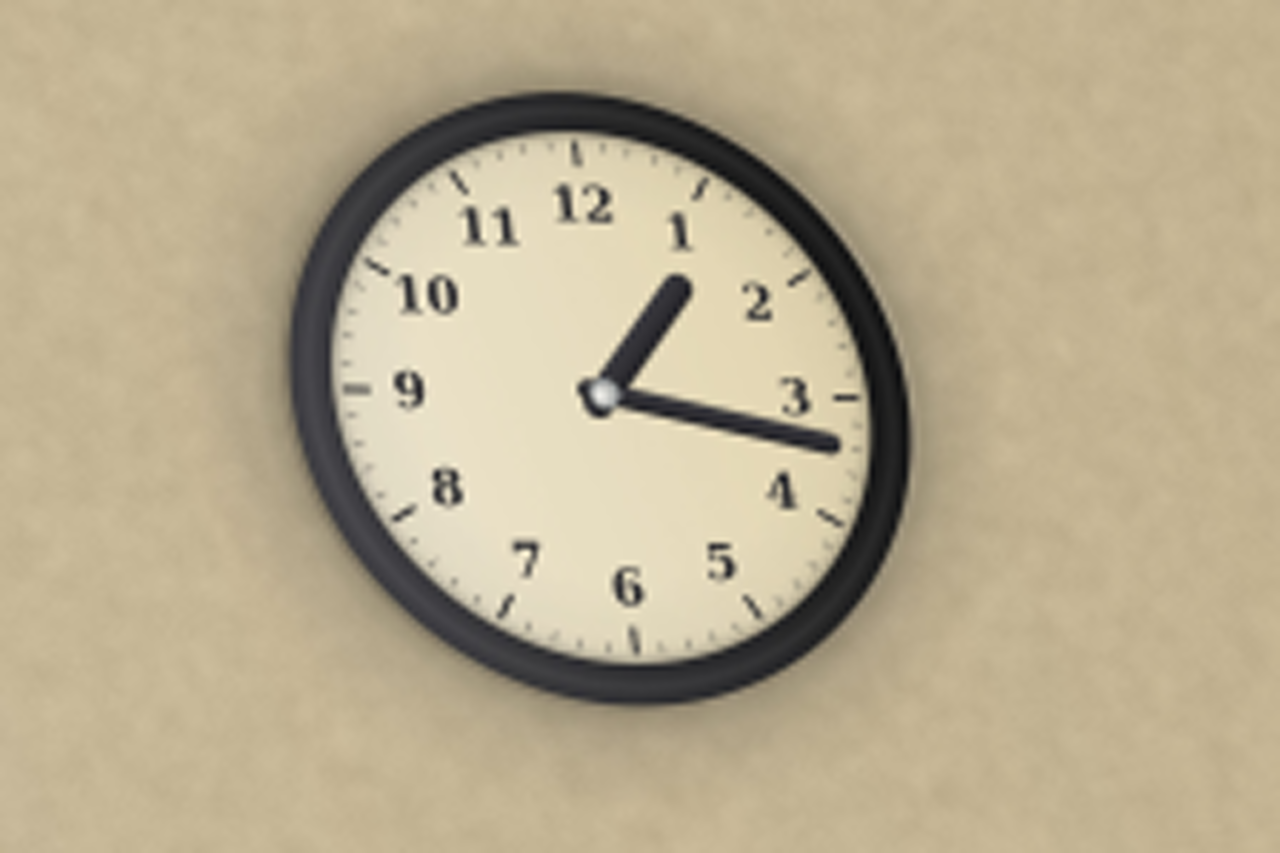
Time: h=1 m=17
